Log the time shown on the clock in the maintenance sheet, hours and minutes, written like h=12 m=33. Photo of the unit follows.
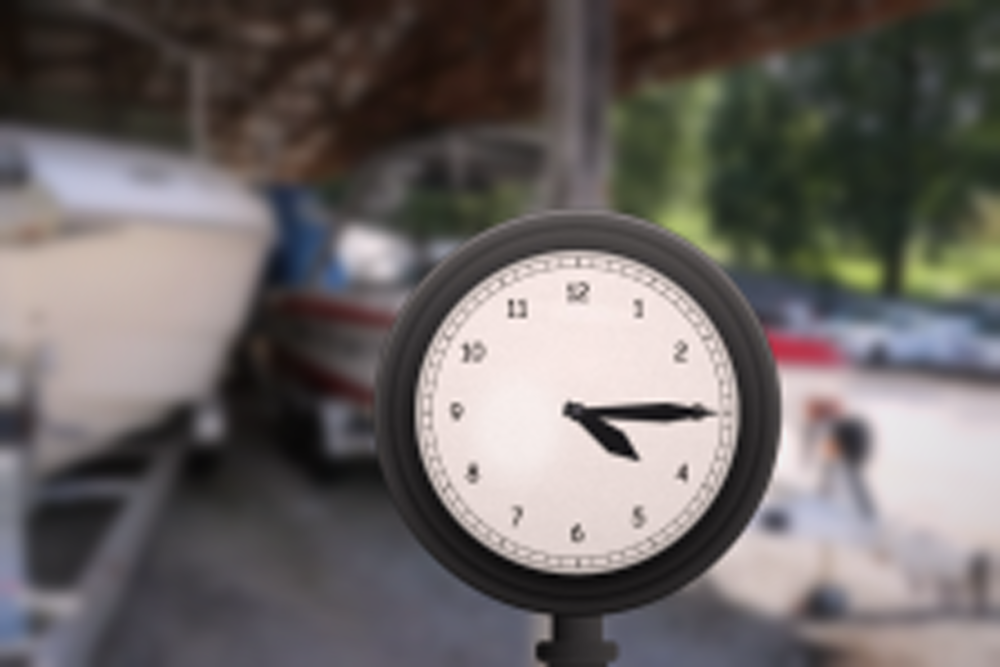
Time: h=4 m=15
